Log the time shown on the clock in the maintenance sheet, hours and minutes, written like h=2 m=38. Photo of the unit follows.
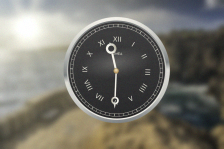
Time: h=11 m=30
